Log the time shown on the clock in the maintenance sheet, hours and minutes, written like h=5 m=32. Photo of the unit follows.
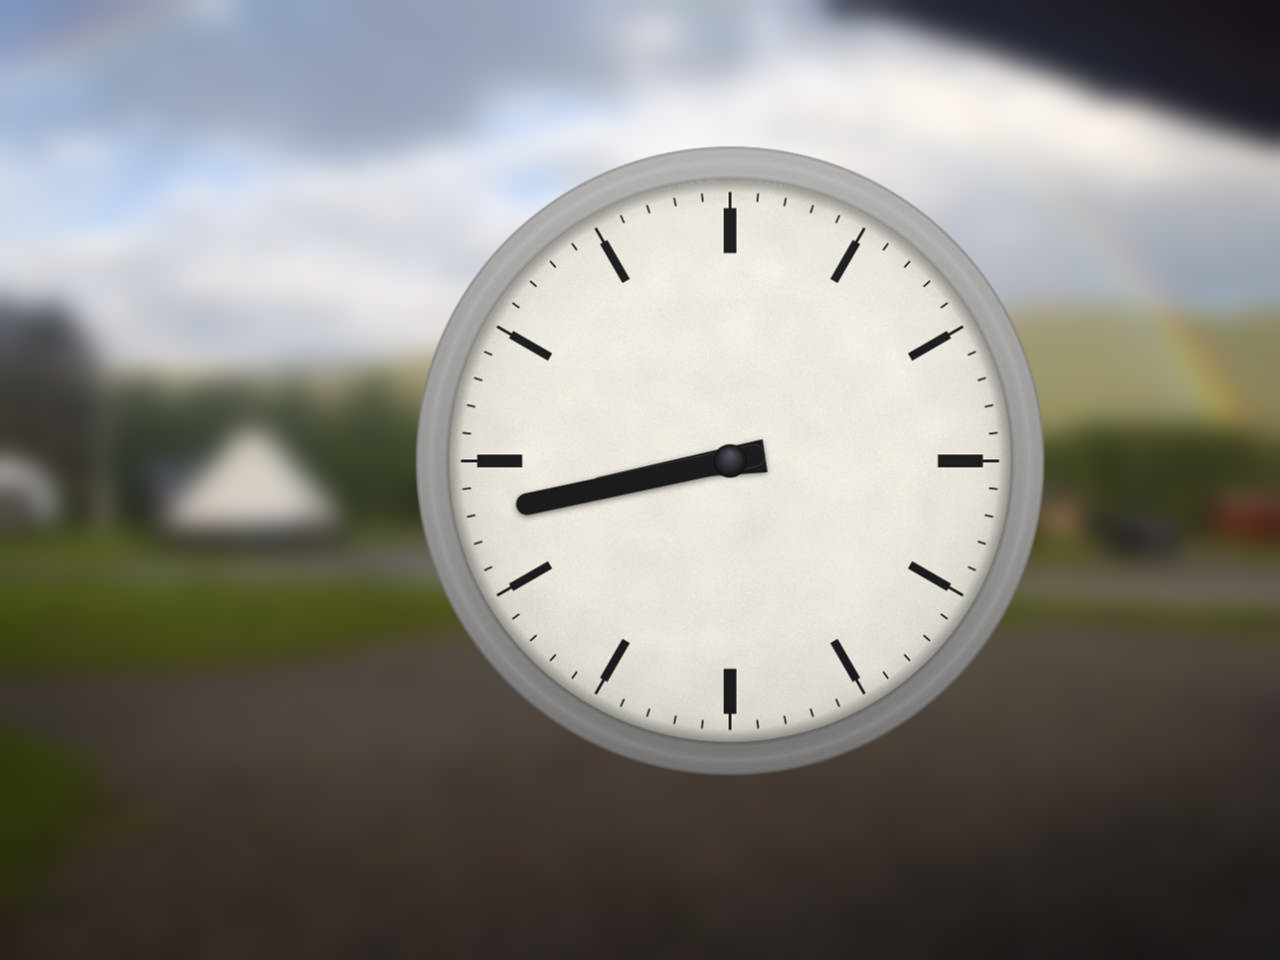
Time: h=8 m=43
